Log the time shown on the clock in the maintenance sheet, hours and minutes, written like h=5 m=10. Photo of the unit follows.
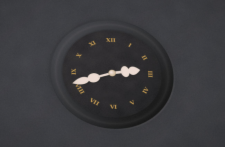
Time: h=2 m=42
